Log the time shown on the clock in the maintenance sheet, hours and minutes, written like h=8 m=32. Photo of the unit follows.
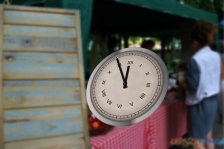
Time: h=11 m=55
